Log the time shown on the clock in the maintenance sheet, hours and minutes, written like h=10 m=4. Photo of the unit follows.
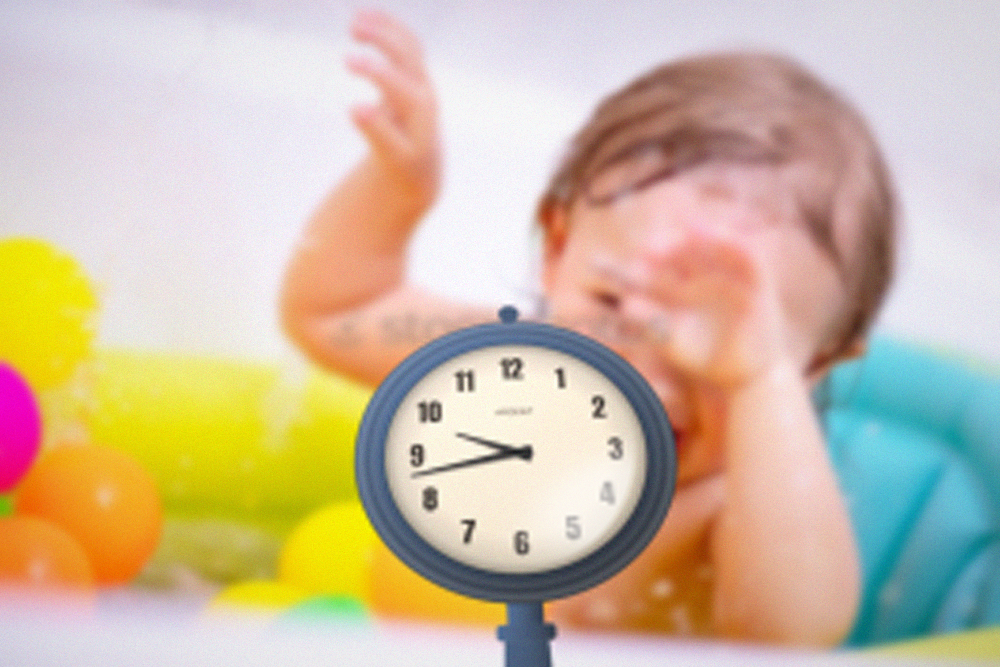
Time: h=9 m=43
